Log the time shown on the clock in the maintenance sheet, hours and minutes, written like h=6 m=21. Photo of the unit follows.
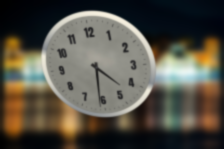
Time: h=4 m=31
